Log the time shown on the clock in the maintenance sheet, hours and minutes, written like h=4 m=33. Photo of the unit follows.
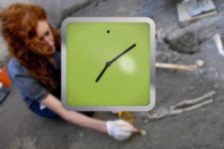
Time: h=7 m=9
